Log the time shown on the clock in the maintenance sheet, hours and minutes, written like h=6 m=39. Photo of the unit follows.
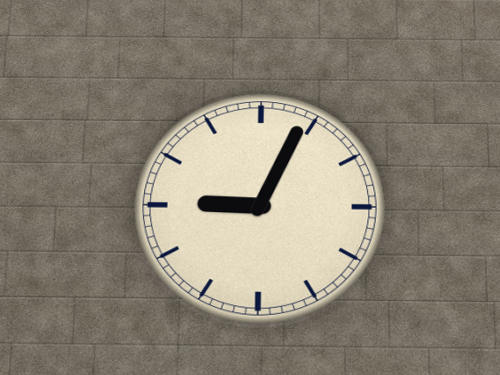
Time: h=9 m=4
